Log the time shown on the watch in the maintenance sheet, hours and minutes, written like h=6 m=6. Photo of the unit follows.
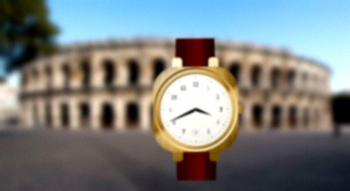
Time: h=3 m=41
